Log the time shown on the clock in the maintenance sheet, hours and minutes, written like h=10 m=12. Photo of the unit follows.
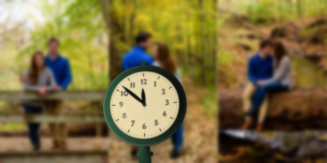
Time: h=11 m=52
